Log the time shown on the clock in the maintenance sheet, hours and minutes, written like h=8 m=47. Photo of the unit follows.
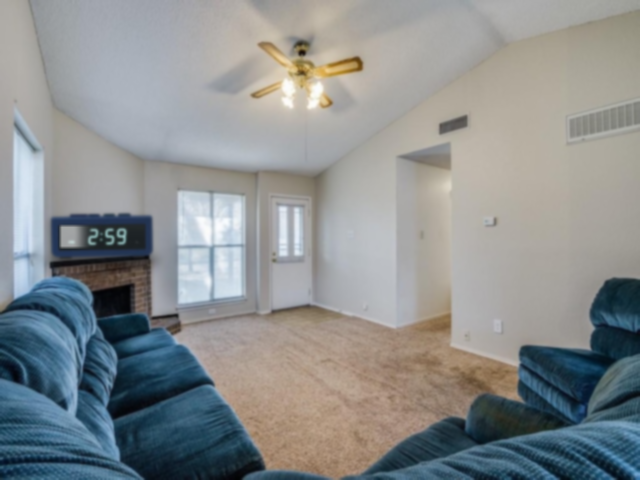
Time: h=2 m=59
